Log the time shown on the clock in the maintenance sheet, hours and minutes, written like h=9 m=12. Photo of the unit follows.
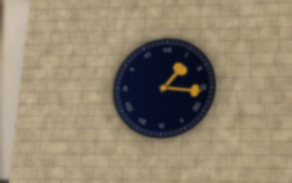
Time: h=1 m=16
